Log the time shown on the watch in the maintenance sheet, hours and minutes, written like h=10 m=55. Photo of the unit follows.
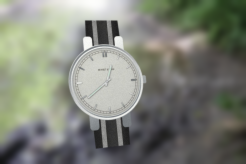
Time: h=12 m=39
